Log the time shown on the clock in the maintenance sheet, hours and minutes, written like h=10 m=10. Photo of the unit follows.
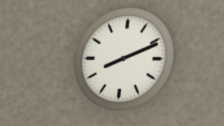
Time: h=8 m=11
